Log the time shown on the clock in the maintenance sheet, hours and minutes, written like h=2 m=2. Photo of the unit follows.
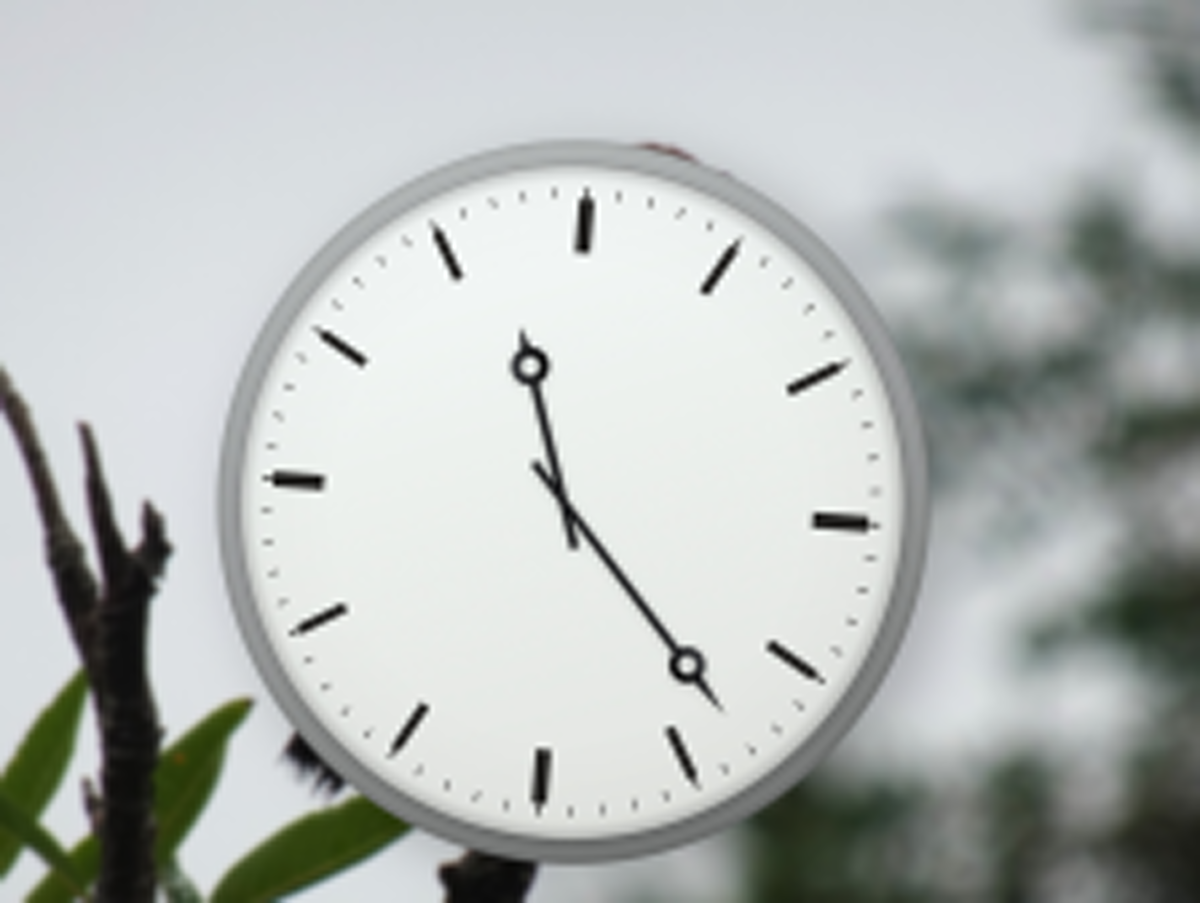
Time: h=11 m=23
